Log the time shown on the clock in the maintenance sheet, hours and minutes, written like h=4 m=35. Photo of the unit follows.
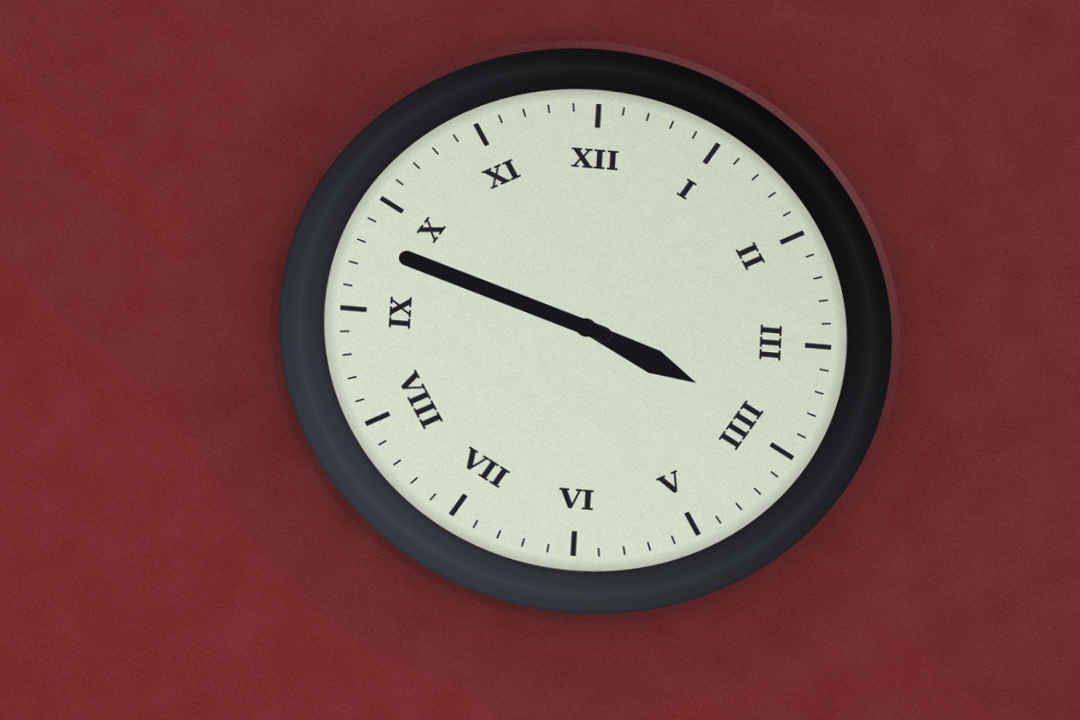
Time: h=3 m=48
